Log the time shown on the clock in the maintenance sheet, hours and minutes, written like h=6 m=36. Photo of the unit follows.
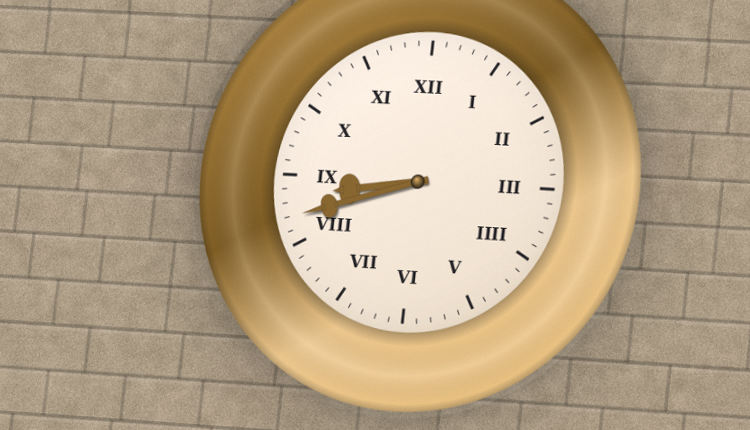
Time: h=8 m=42
